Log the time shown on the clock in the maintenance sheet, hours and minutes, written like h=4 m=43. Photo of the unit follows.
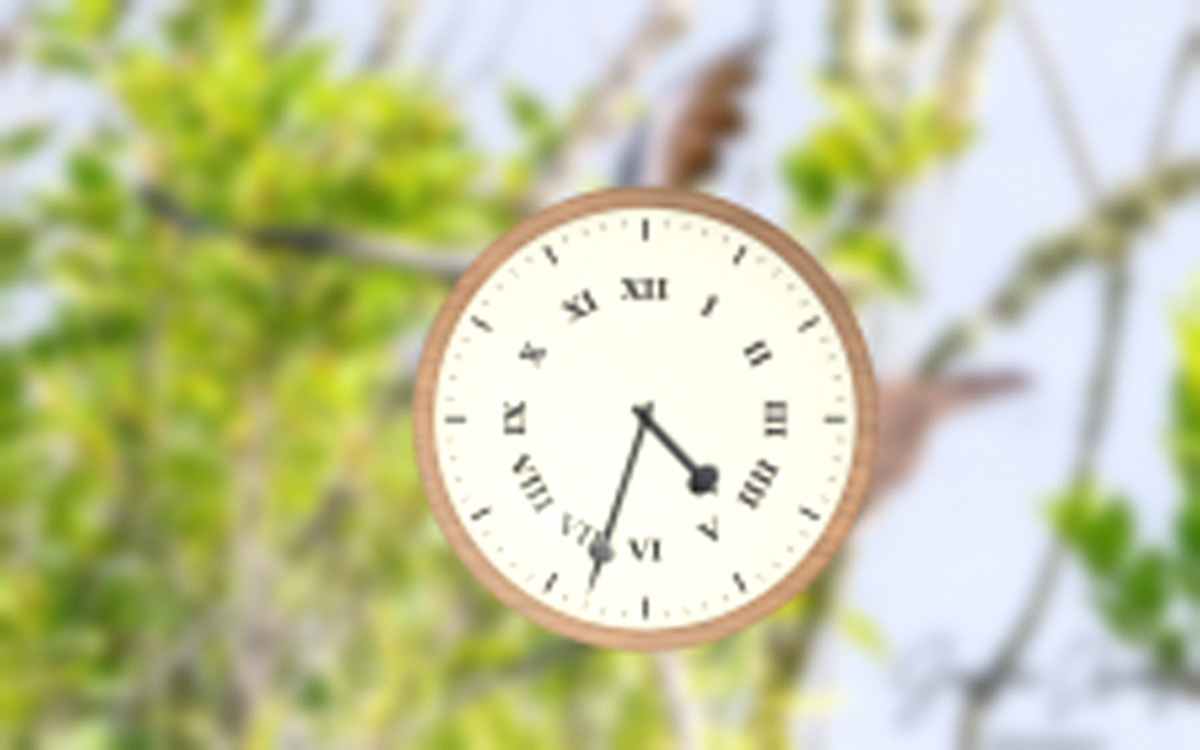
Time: h=4 m=33
